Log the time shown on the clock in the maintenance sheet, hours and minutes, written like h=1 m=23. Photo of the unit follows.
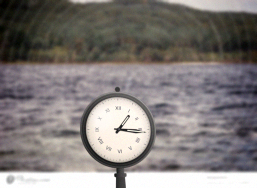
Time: h=1 m=16
